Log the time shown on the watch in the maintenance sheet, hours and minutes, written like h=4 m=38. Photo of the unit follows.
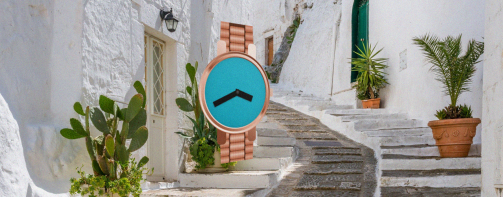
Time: h=3 m=41
